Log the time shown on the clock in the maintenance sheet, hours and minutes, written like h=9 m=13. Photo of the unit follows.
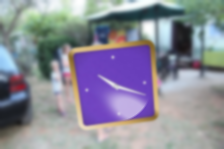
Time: h=10 m=19
